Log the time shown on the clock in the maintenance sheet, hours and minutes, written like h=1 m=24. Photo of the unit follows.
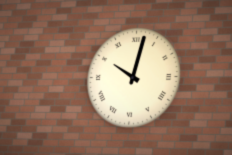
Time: h=10 m=2
